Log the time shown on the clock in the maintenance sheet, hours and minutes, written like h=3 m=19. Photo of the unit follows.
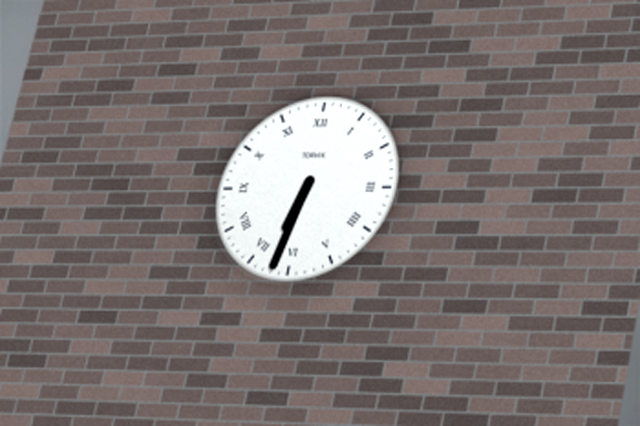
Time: h=6 m=32
